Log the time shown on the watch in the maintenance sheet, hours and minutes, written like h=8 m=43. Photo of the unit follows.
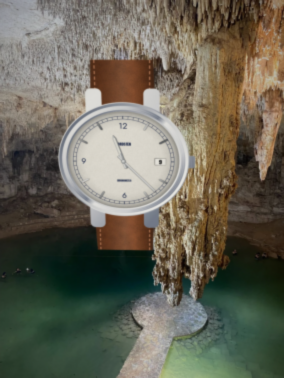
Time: h=11 m=23
